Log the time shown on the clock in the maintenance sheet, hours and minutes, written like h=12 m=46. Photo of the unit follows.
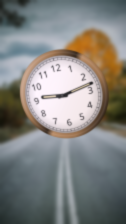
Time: h=9 m=13
